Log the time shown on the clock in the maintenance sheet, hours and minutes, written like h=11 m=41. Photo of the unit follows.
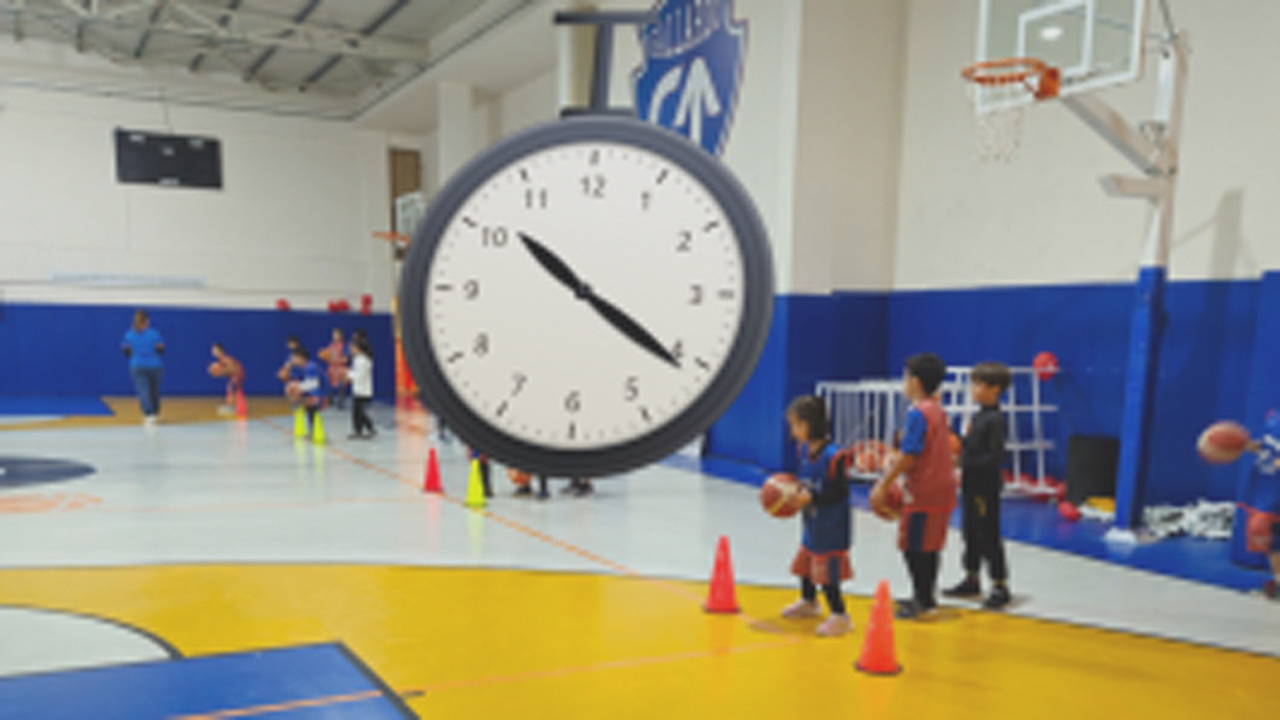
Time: h=10 m=21
